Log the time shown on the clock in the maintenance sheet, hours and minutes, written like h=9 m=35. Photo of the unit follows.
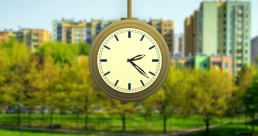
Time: h=2 m=22
